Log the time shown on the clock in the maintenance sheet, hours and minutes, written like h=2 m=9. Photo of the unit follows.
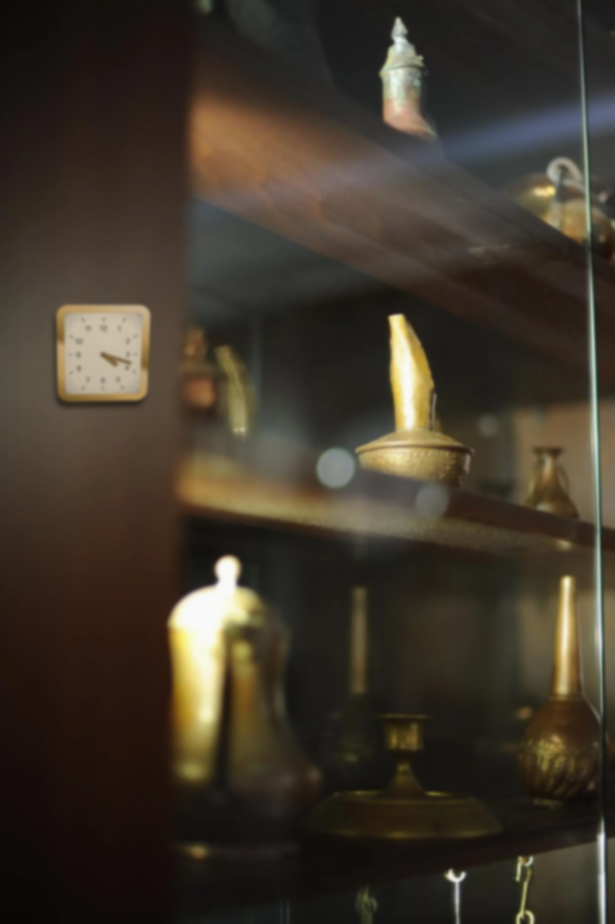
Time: h=4 m=18
